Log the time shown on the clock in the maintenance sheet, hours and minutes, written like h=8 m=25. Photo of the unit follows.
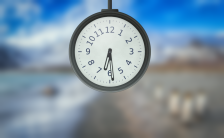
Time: h=6 m=29
